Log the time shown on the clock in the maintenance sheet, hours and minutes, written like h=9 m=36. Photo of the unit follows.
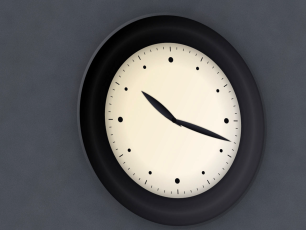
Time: h=10 m=18
